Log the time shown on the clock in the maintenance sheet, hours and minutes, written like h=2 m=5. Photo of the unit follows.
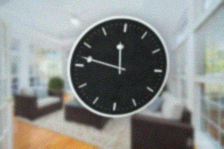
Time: h=11 m=47
